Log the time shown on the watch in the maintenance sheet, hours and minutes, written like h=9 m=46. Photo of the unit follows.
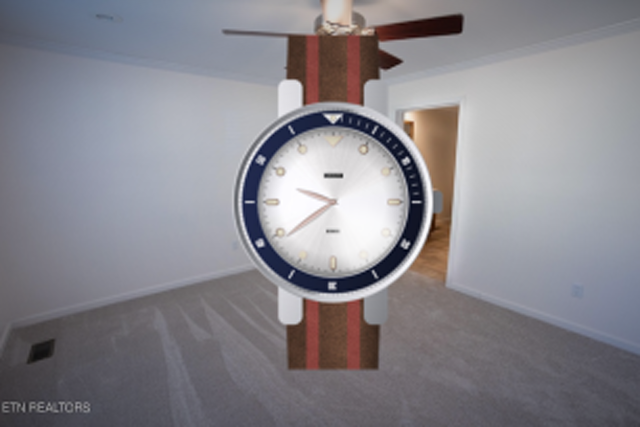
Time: h=9 m=39
